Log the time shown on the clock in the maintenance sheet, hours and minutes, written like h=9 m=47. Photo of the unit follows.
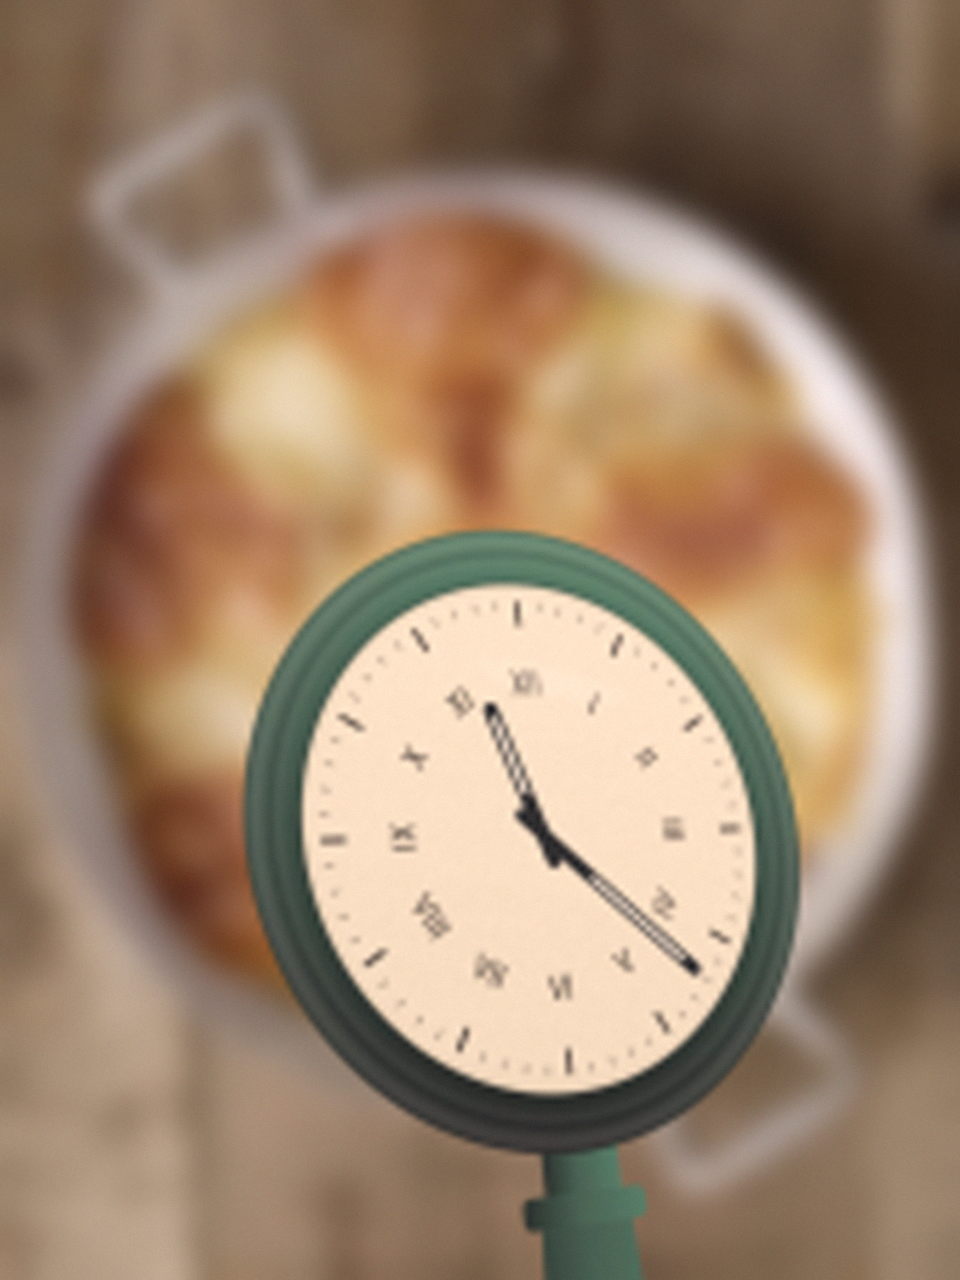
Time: h=11 m=22
